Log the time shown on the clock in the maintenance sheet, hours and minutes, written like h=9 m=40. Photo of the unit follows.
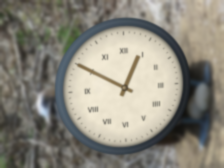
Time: h=12 m=50
